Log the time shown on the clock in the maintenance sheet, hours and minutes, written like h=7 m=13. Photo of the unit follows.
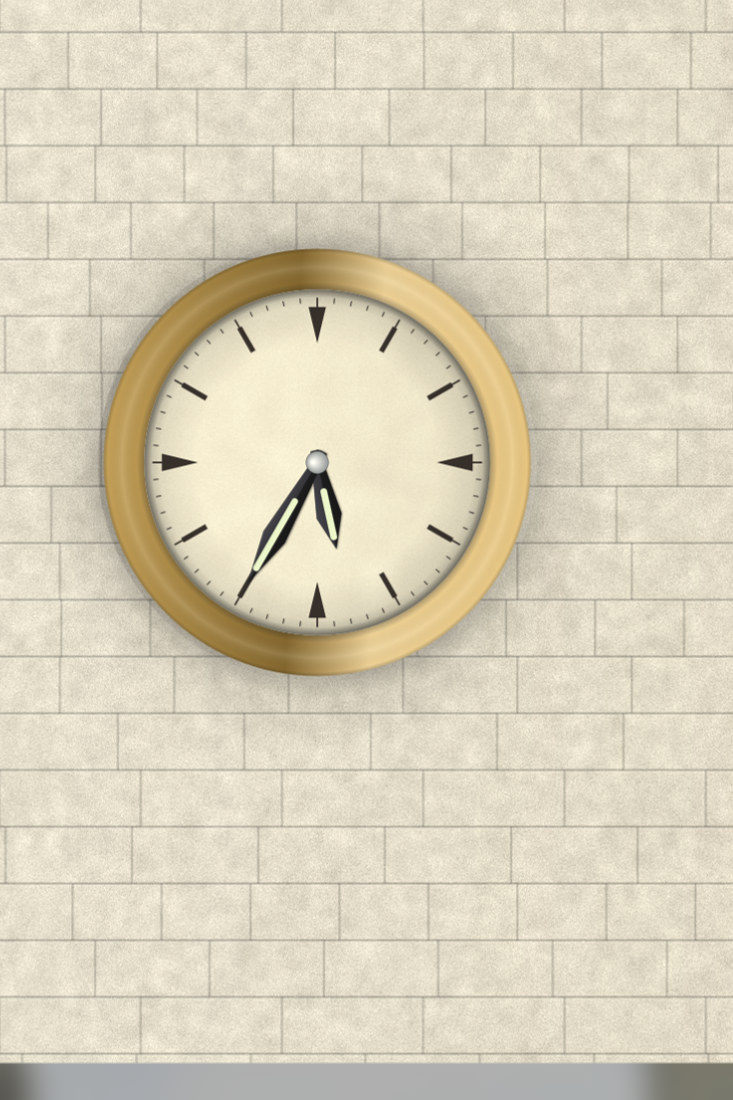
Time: h=5 m=35
